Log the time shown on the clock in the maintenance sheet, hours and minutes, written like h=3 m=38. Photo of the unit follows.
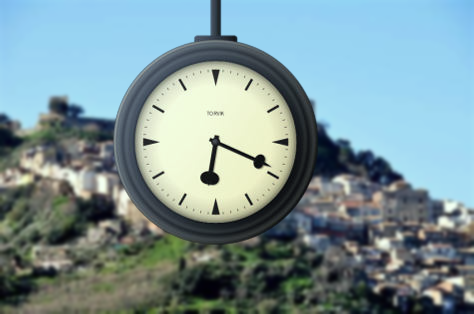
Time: h=6 m=19
